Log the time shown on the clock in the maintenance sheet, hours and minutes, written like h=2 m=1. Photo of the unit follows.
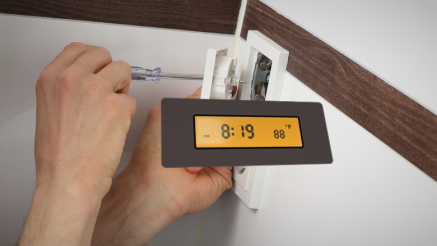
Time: h=8 m=19
